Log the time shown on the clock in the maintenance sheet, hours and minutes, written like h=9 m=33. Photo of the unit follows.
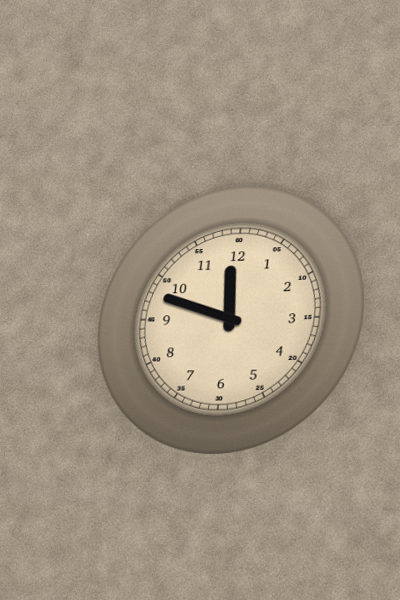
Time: h=11 m=48
